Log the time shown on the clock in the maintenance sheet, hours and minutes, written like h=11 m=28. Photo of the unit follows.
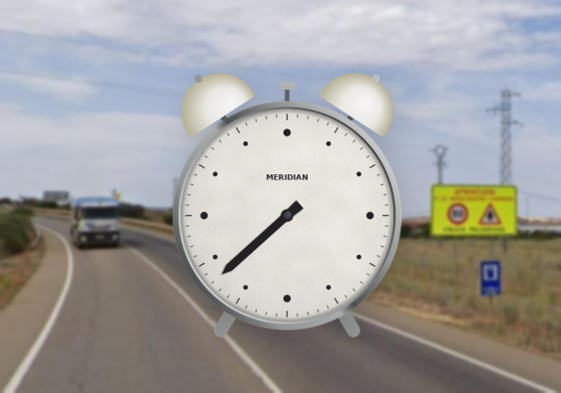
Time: h=7 m=38
